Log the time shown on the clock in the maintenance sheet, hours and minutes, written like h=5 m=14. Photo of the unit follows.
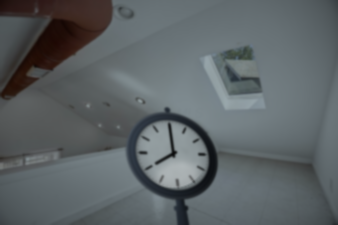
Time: h=8 m=0
